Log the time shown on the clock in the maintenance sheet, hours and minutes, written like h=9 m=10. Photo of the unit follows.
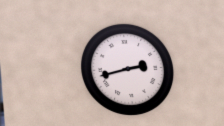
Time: h=2 m=43
